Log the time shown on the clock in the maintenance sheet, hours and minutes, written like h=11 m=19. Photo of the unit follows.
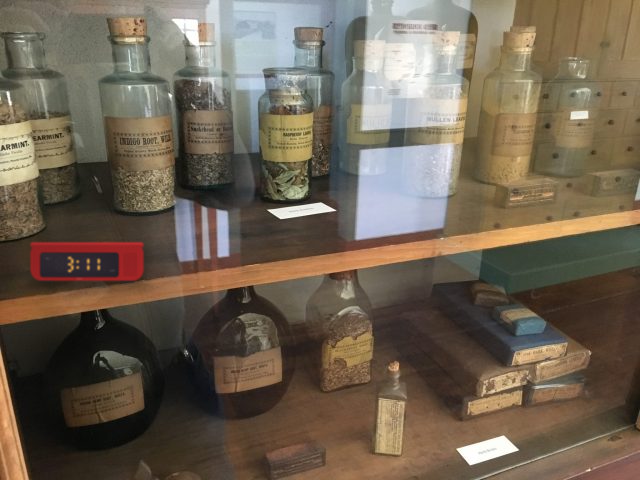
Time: h=3 m=11
